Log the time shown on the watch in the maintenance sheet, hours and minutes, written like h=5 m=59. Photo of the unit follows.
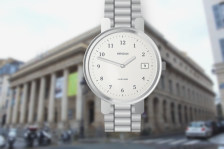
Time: h=1 m=48
